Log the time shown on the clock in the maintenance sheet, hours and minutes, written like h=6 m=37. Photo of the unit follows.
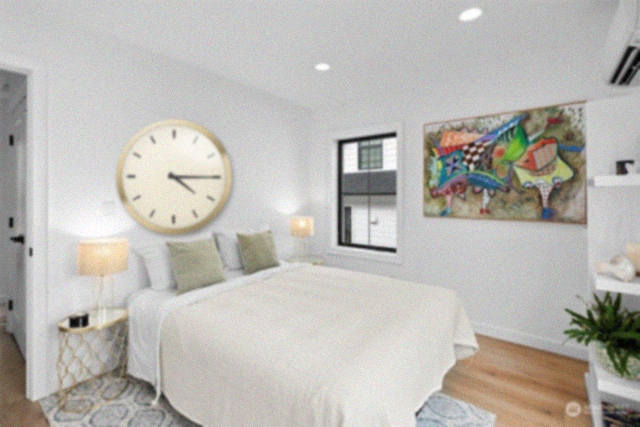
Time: h=4 m=15
